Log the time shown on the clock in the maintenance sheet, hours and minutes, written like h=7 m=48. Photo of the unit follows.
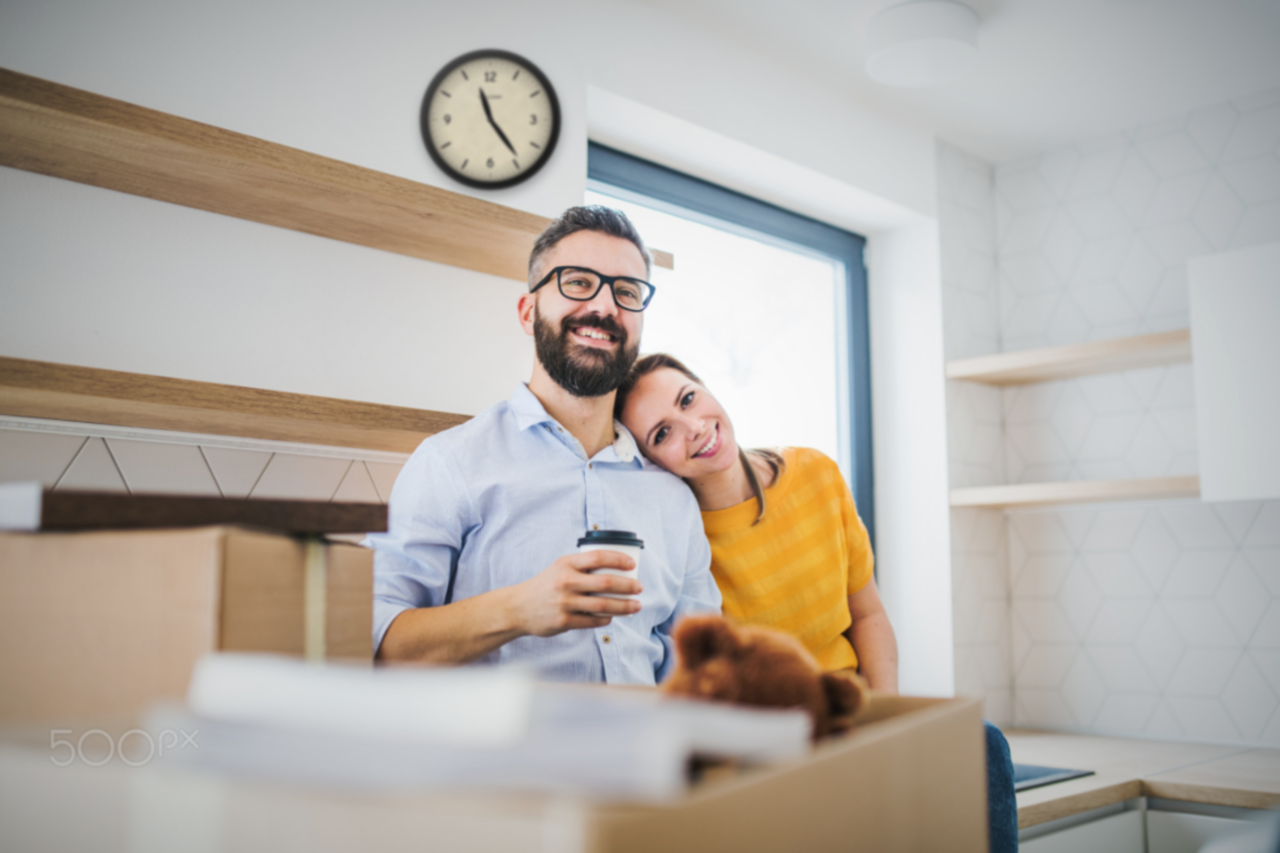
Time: h=11 m=24
